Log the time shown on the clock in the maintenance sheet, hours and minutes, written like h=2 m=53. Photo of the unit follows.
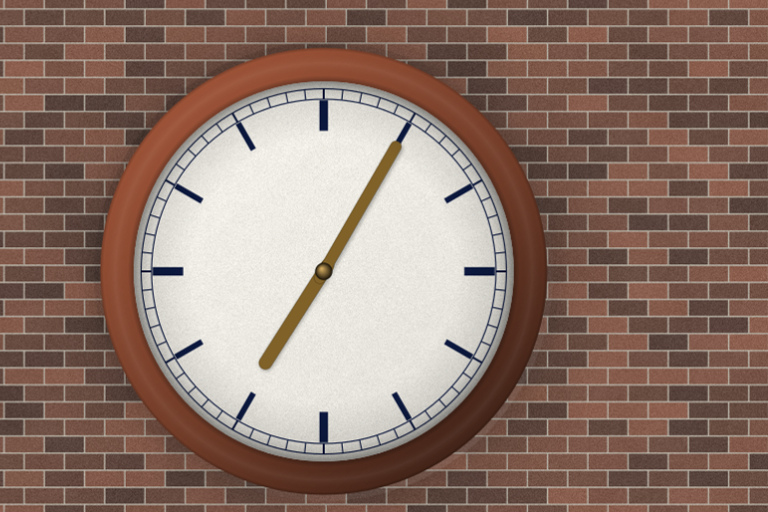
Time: h=7 m=5
